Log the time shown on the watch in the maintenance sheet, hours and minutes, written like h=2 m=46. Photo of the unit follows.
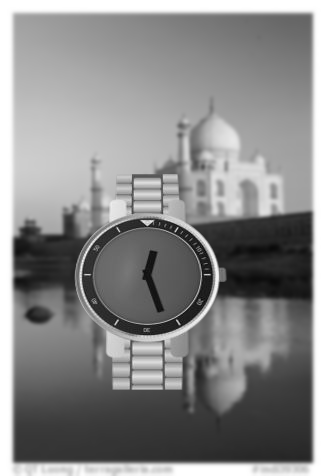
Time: h=12 m=27
